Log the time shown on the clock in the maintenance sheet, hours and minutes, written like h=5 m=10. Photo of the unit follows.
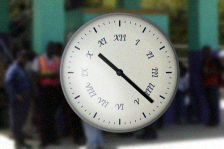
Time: h=10 m=22
